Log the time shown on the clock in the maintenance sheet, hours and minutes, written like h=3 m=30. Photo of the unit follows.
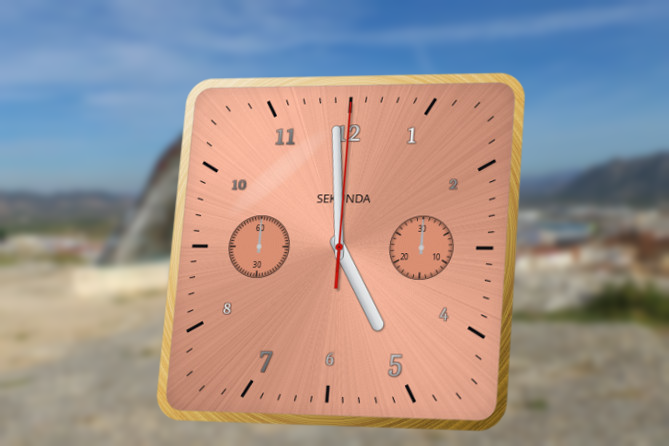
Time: h=4 m=59
